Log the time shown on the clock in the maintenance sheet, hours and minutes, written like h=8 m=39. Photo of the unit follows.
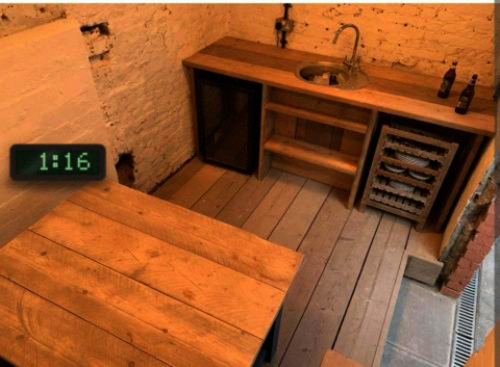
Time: h=1 m=16
